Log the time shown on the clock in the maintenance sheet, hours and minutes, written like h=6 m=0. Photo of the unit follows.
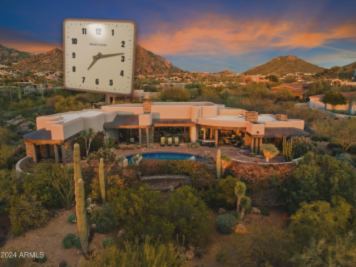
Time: h=7 m=13
